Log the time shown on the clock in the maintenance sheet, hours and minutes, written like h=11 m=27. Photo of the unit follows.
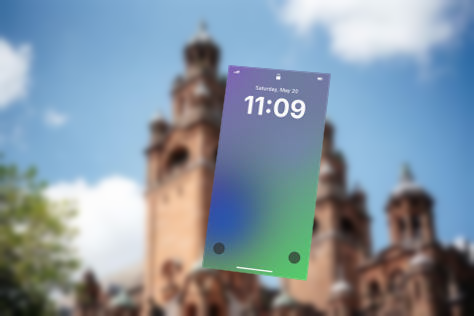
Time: h=11 m=9
